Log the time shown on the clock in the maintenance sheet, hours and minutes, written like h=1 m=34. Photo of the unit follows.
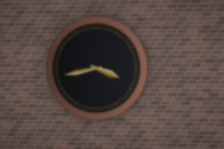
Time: h=3 m=43
